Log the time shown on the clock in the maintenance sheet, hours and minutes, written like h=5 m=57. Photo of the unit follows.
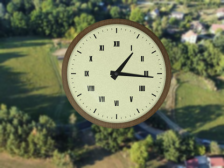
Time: h=1 m=16
